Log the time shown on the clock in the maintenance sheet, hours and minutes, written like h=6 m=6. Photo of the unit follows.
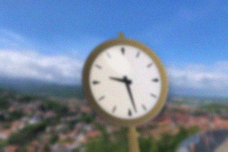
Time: h=9 m=28
